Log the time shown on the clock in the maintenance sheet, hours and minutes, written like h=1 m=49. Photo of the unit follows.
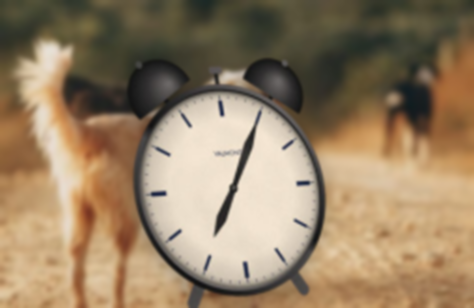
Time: h=7 m=5
